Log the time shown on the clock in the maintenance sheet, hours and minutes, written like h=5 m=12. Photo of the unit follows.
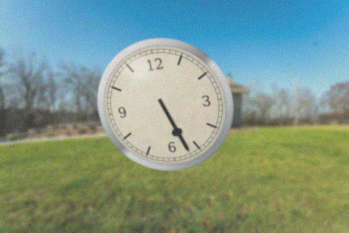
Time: h=5 m=27
